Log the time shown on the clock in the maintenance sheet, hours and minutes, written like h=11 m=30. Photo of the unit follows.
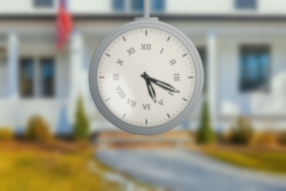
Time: h=5 m=19
